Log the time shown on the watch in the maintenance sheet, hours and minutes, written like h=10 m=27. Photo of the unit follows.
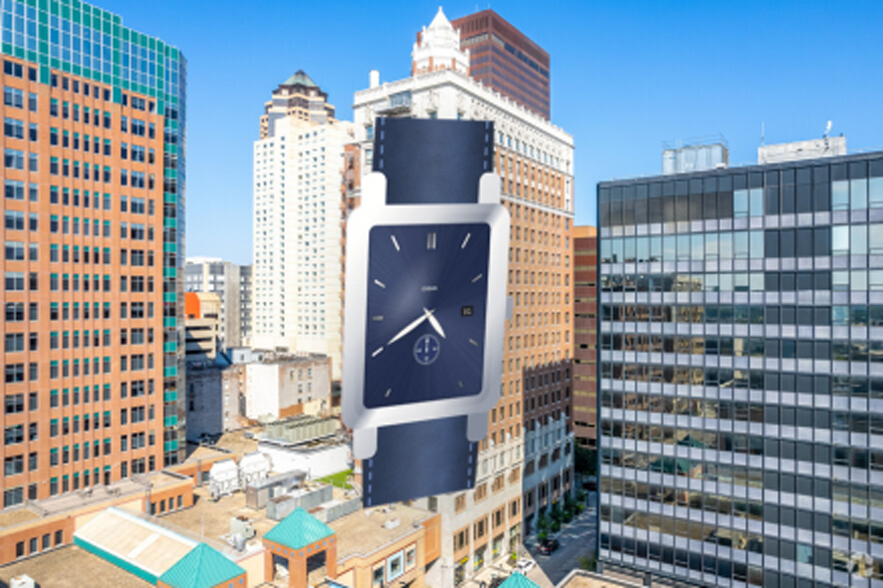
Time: h=4 m=40
